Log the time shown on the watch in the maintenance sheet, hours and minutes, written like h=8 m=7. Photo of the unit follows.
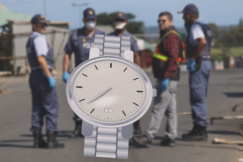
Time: h=7 m=38
